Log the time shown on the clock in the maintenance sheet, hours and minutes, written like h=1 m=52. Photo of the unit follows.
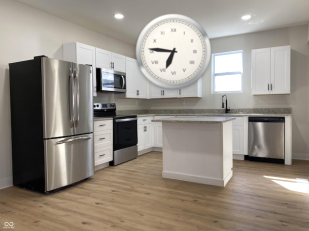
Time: h=6 m=46
